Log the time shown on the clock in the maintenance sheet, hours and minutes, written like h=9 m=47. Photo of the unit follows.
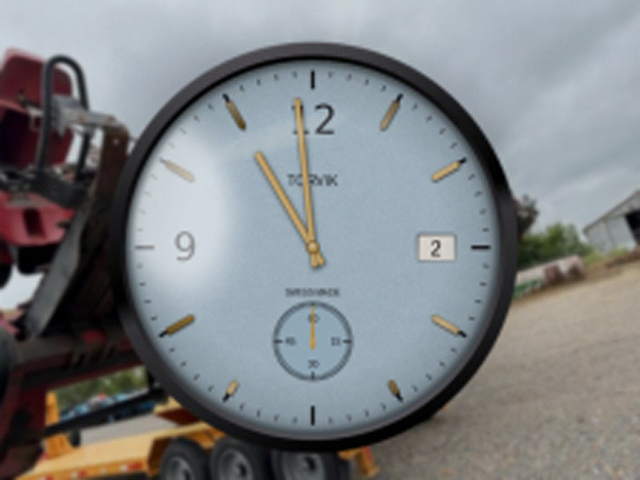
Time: h=10 m=59
